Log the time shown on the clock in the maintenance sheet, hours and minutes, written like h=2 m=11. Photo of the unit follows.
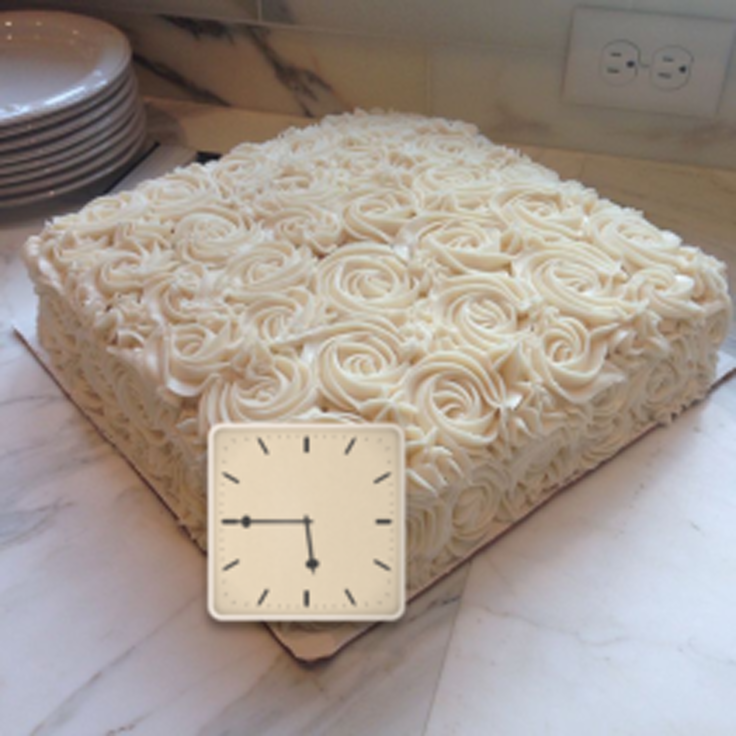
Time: h=5 m=45
